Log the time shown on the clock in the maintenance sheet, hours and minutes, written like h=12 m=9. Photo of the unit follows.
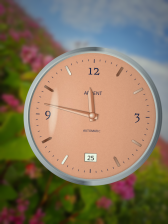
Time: h=11 m=47
